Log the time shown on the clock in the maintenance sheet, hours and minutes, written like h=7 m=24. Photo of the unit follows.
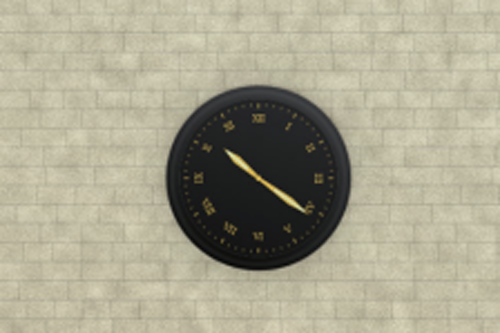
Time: h=10 m=21
